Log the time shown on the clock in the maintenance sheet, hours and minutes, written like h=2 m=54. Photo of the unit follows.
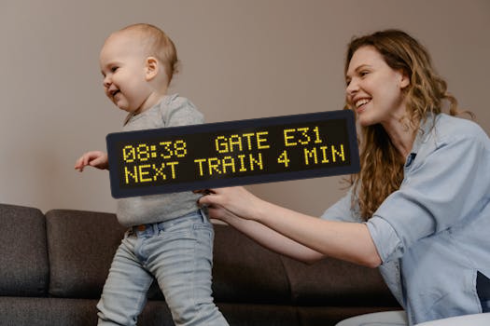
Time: h=8 m=38
